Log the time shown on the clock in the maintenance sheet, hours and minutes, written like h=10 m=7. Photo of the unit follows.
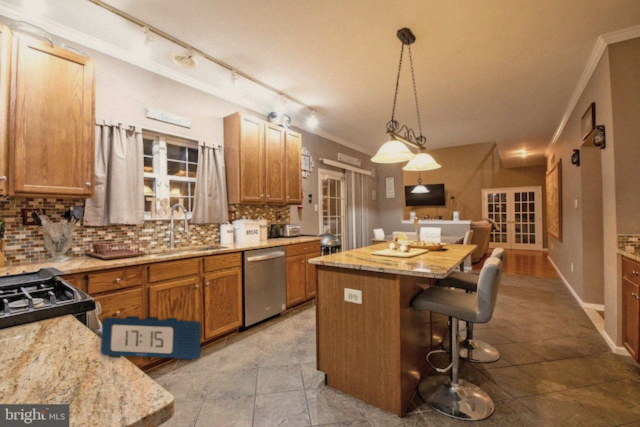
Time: h=17 m=15
